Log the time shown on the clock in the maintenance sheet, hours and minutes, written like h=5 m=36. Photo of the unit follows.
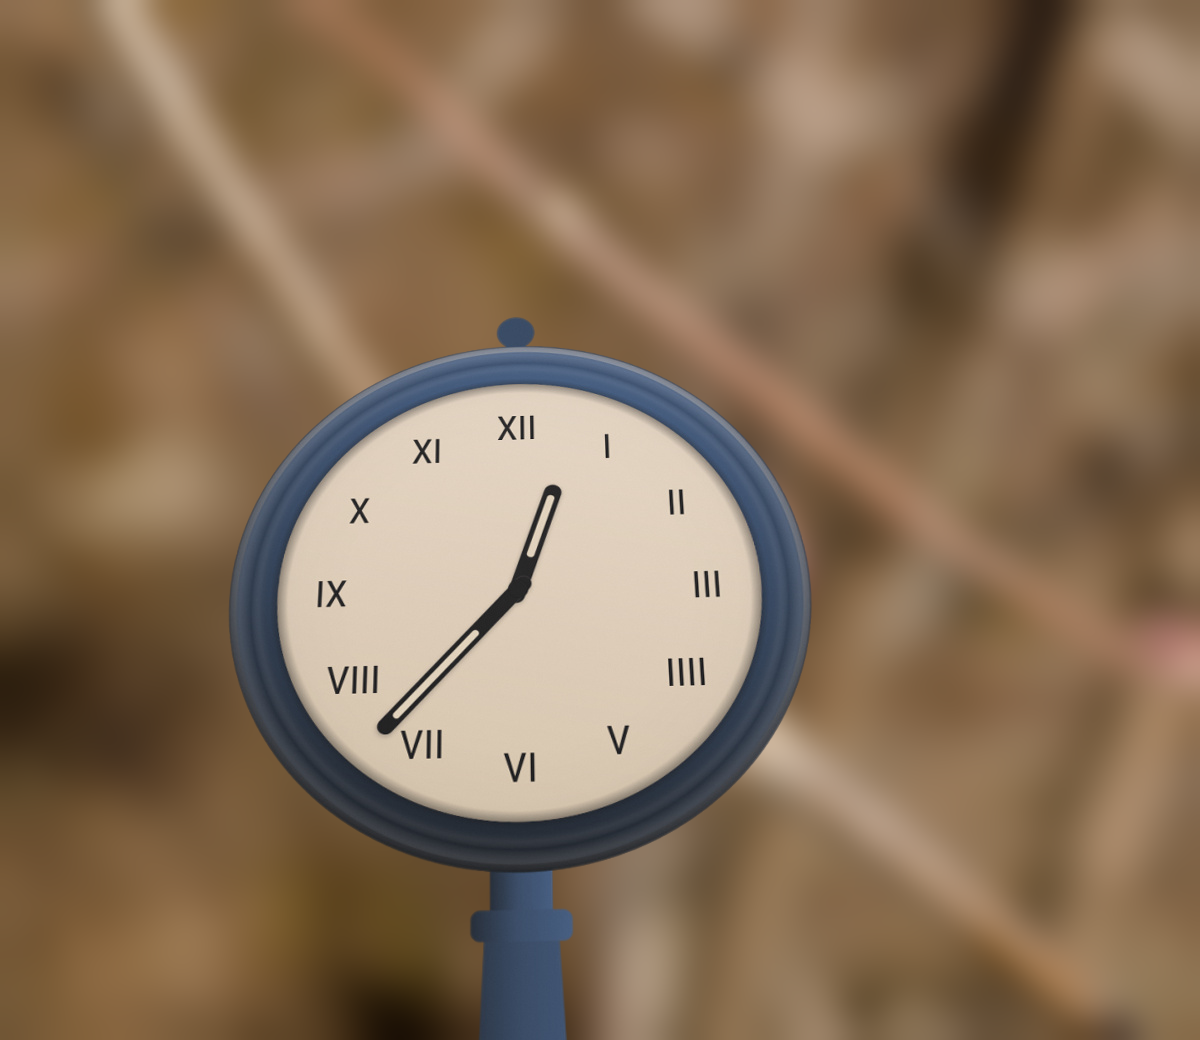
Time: h=12 m=37
